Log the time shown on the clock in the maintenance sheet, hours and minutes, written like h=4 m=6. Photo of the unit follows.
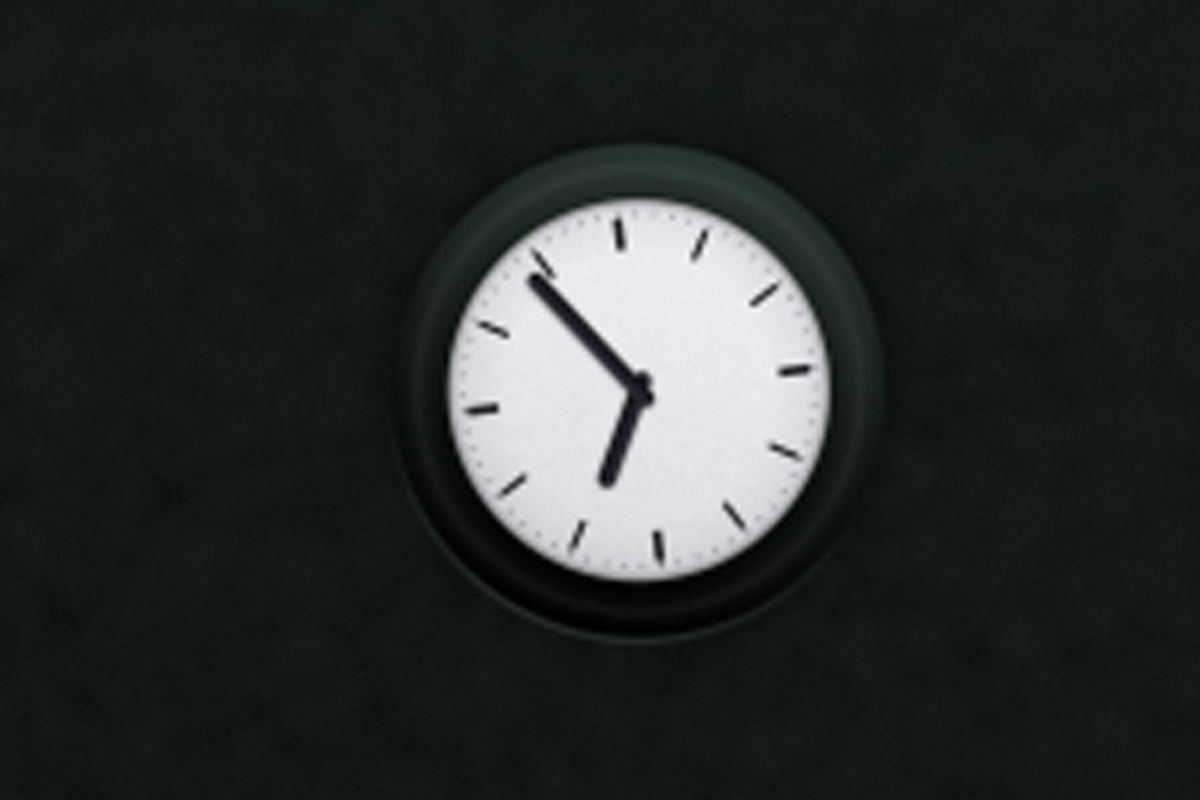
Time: h=6 m=54
